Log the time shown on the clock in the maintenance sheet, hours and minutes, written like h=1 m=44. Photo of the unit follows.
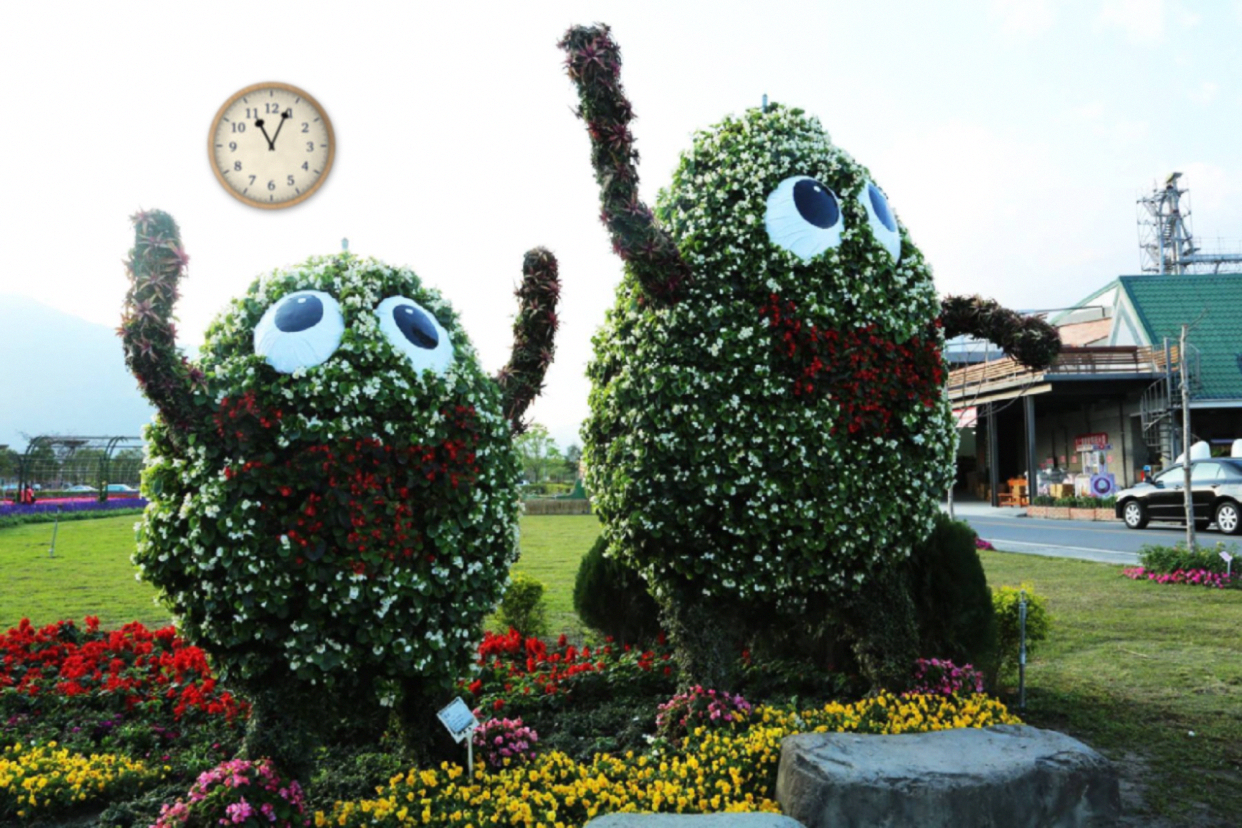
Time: h=11 m=4
